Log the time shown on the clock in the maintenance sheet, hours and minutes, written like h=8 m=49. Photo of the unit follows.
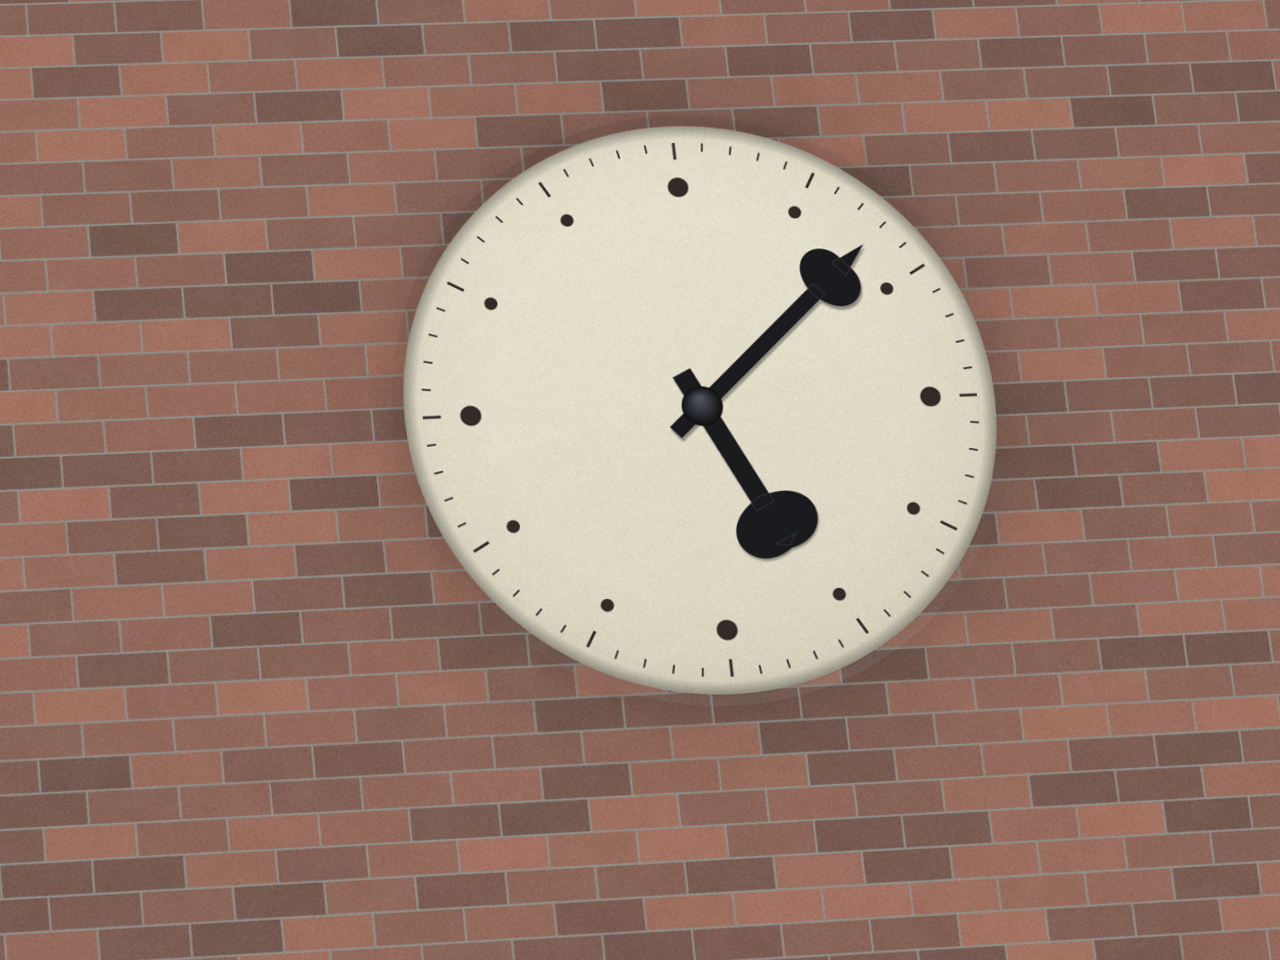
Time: h=5 m=8
